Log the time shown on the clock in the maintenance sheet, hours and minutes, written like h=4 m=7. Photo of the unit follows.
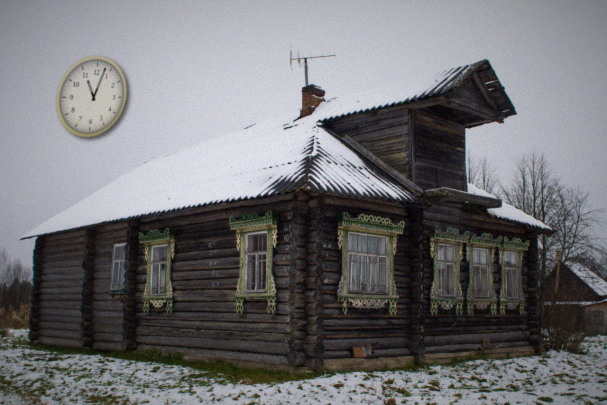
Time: h=11 m=3
